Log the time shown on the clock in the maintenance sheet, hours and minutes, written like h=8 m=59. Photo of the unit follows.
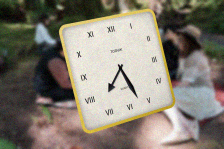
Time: h=7 m=27
